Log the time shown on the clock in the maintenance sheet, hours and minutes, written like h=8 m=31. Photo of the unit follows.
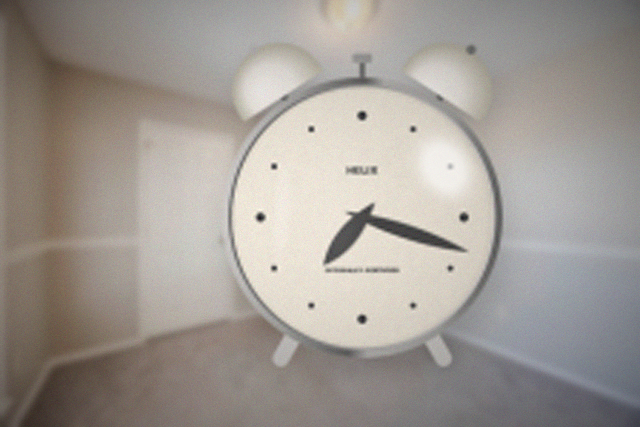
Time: h=7 m=18
